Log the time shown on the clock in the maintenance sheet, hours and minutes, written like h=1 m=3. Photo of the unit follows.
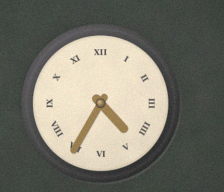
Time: h=4 m=35
